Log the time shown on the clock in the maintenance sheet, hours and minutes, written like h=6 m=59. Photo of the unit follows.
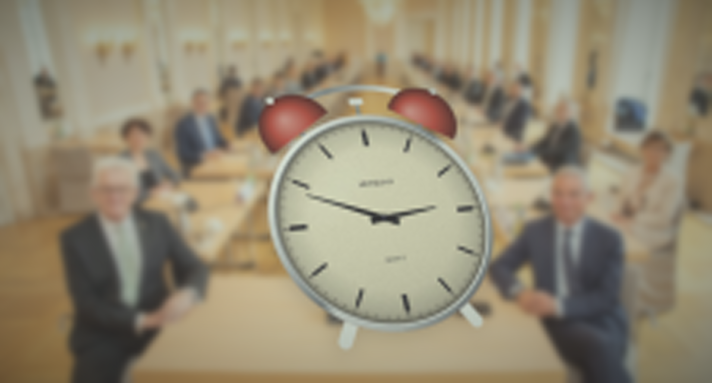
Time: h=2 m=49
